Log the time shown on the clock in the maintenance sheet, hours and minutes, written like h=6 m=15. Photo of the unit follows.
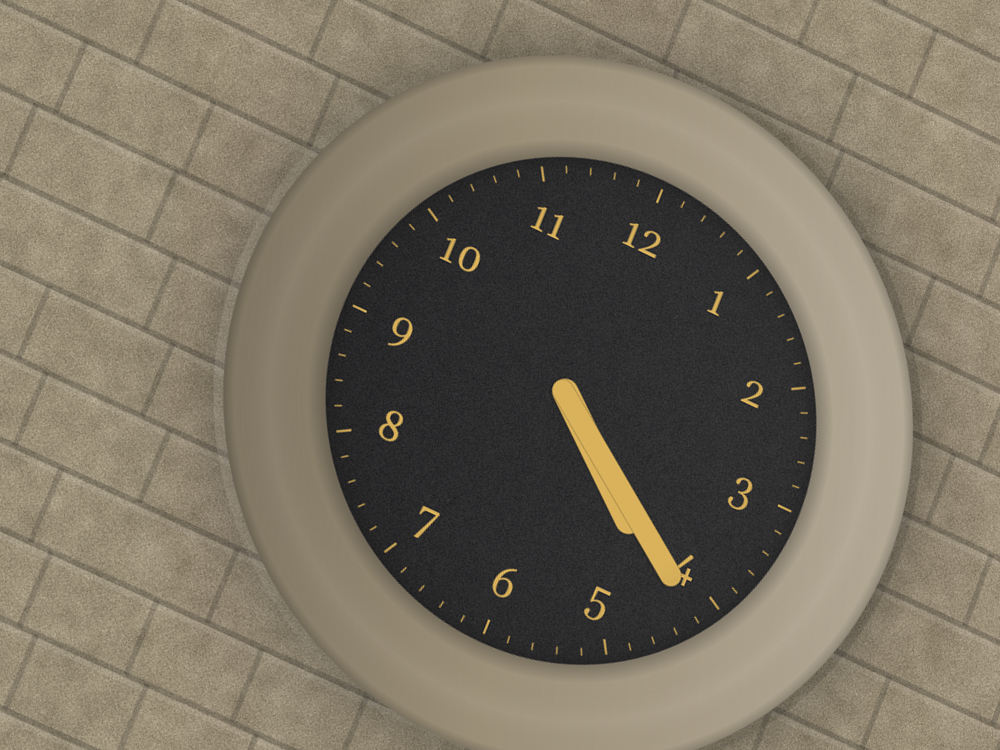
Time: h=4 m=21
